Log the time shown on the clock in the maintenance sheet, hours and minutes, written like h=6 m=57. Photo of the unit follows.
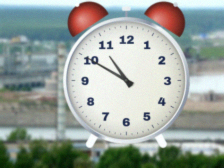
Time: h=10 m=50
